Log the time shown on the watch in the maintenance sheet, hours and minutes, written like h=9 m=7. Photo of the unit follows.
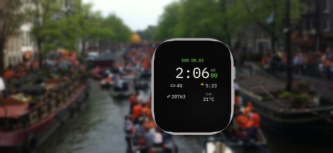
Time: h=2 m=6
